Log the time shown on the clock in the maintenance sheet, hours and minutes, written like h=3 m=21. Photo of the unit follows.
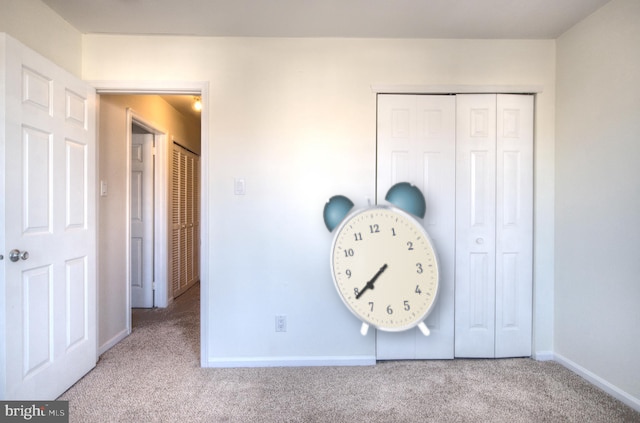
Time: h=7 m=39
